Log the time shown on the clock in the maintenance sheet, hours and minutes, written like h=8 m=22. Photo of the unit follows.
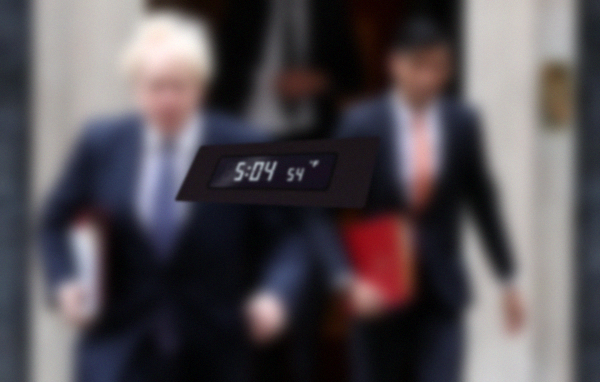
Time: h=5 m=4
